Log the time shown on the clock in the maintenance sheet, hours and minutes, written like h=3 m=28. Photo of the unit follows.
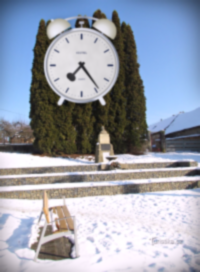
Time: h=7 m=24
